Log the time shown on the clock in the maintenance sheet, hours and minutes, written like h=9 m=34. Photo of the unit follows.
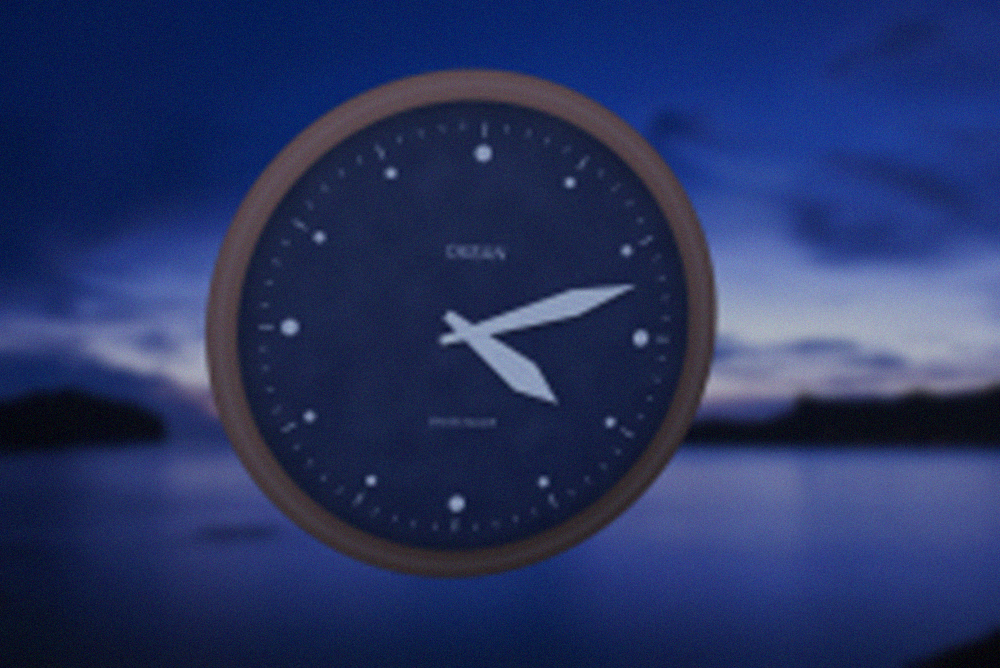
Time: h=4 m=12
